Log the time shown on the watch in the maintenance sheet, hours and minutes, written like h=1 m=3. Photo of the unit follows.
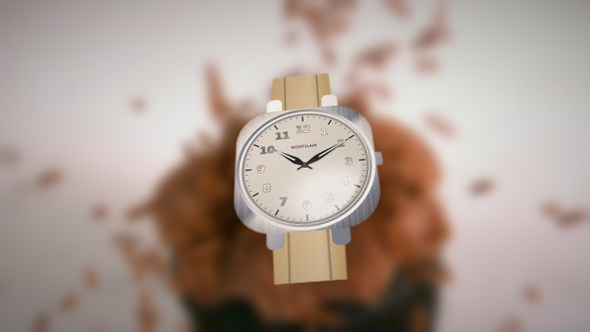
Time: h=10 m=10
